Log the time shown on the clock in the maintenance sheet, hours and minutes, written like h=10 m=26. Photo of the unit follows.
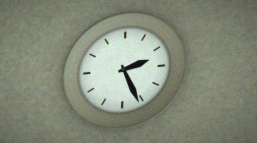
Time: h=2 m=26
